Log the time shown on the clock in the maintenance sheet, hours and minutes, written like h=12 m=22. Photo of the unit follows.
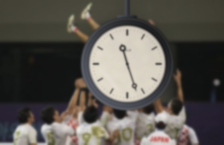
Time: h=11 m=27
